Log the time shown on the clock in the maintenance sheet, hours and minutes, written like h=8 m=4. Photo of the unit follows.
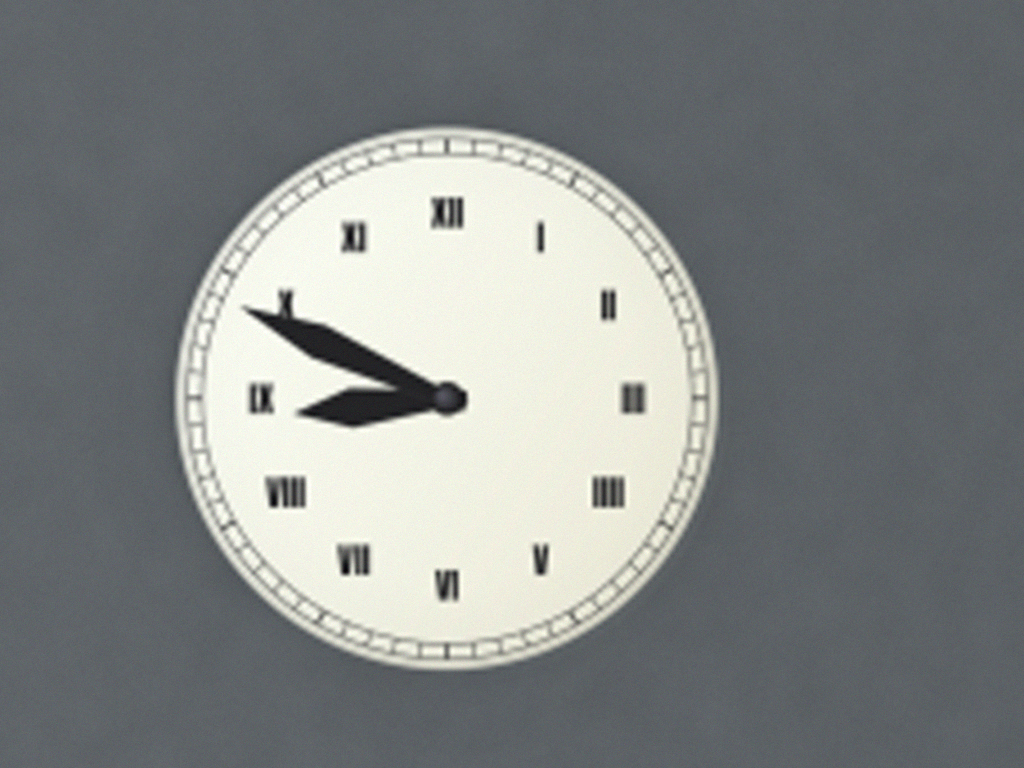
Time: h=8 m=49
